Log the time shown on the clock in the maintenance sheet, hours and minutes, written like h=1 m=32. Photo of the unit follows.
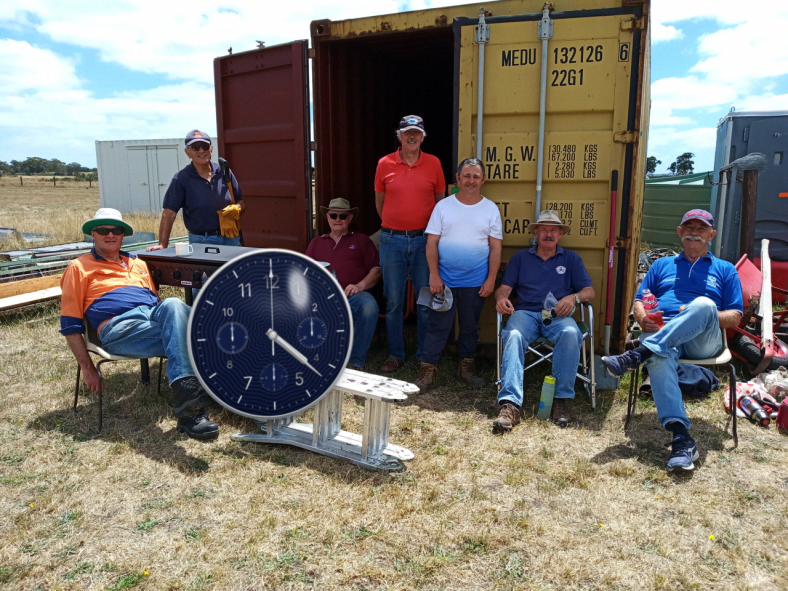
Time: h=4 m=22
